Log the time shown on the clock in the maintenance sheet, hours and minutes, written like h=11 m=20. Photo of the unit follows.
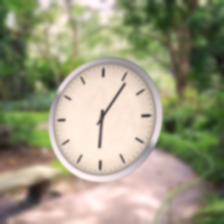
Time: h=6 m=6
